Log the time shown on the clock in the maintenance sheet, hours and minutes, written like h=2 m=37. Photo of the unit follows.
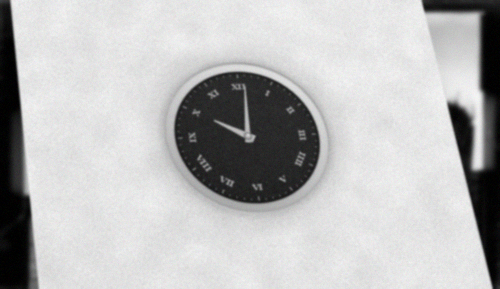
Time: h=10 m=1
